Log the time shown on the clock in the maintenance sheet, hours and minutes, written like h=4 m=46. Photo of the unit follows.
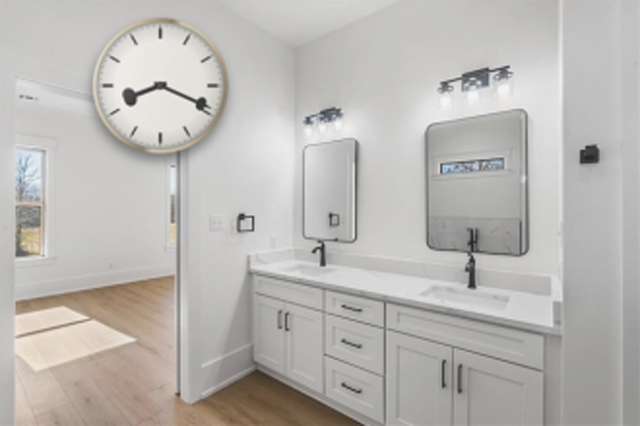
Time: h=8 m=19
